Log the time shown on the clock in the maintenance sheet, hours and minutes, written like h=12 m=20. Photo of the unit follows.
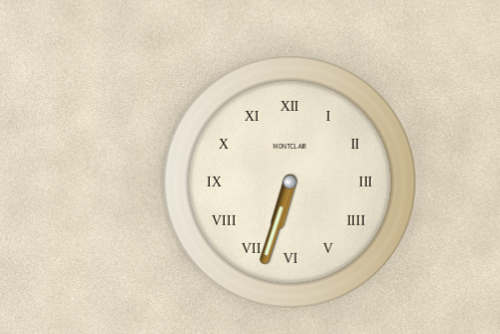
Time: h=6 m=33
